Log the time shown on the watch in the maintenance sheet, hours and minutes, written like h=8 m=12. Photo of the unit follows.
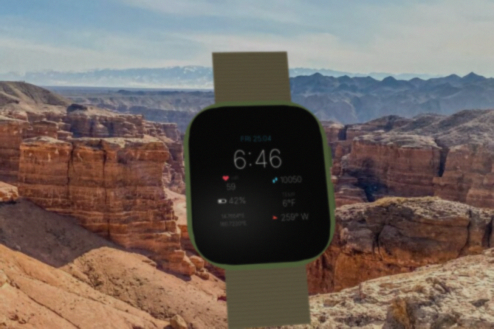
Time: h=6 m=46
